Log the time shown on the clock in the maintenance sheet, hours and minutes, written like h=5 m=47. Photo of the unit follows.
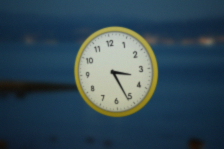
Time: h=3 m=26
